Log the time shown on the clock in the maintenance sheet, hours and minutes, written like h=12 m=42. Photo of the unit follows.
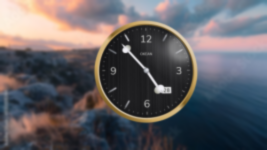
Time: h=4 m=53
